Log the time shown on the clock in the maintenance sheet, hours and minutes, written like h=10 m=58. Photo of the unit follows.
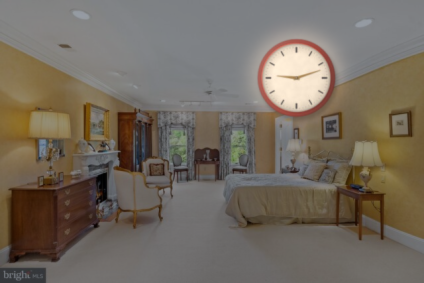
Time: h=9 m=12
